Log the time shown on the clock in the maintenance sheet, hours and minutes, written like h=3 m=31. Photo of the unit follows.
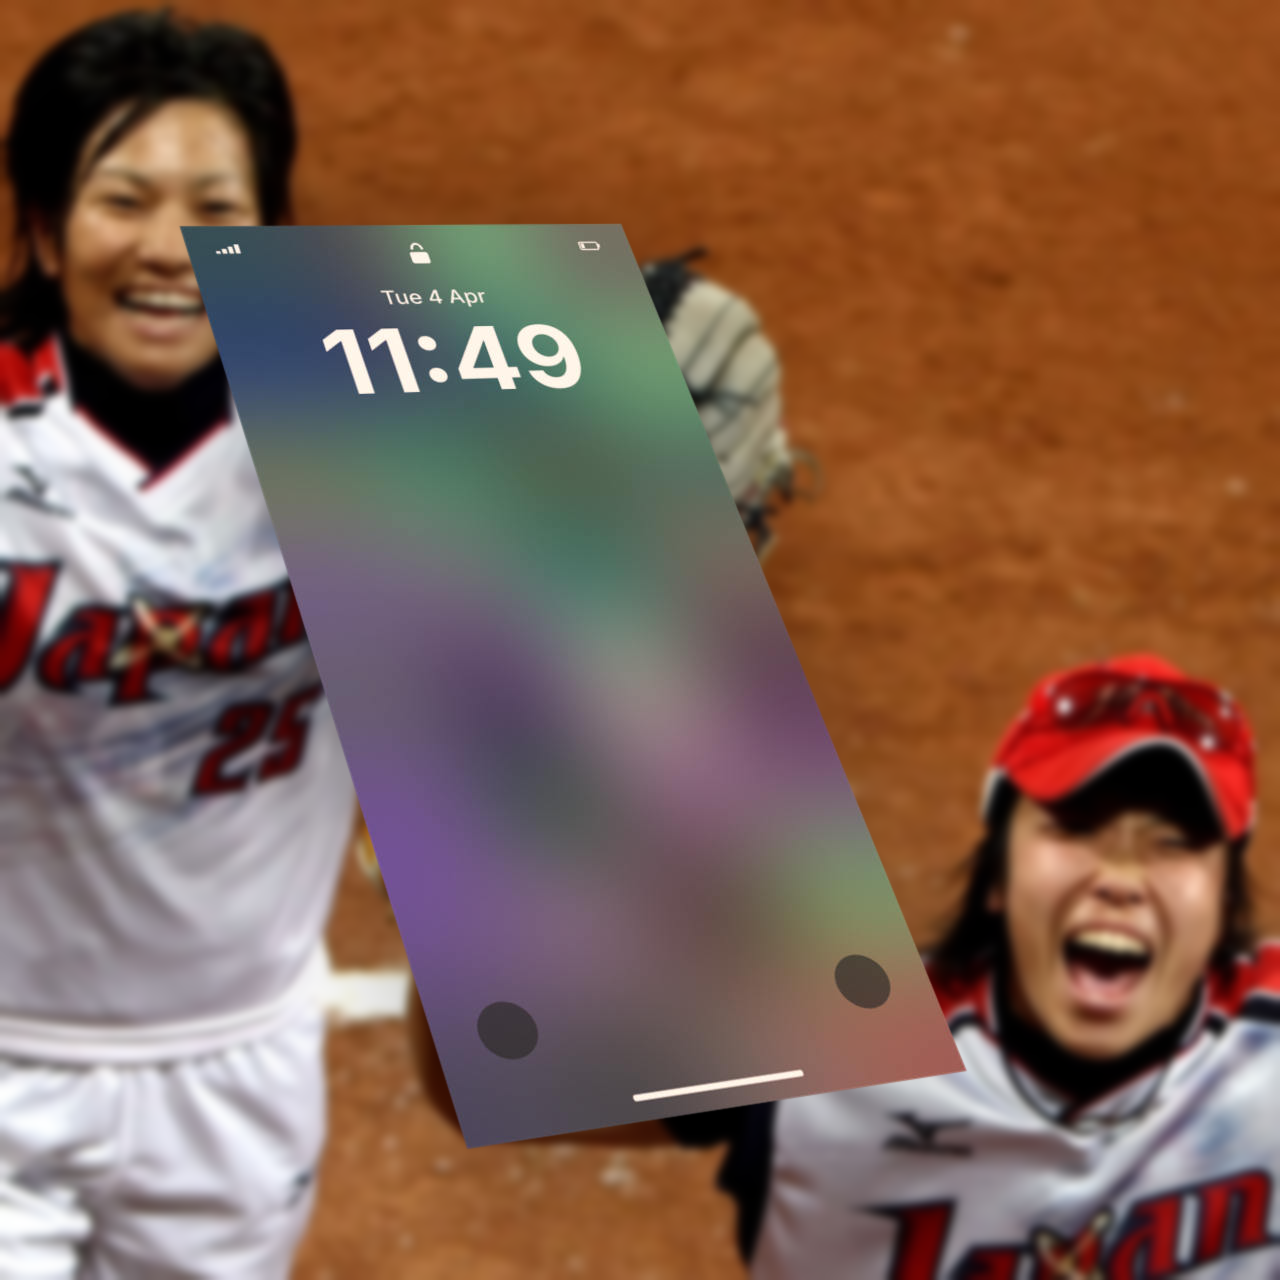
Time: h=11 m=49
